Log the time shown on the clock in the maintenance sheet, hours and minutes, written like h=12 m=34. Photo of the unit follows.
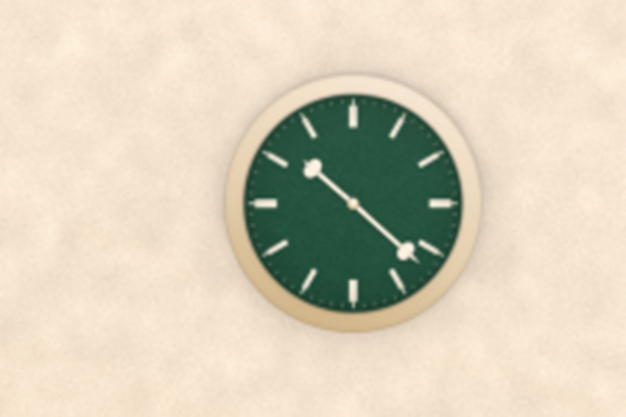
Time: h=10 m=22
